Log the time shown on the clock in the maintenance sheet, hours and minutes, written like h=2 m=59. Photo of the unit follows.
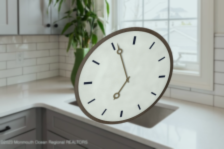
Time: h=6 m=56
